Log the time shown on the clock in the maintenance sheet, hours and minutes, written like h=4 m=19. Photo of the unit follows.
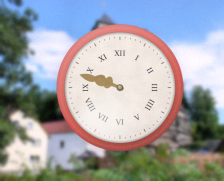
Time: h=9 m=48
